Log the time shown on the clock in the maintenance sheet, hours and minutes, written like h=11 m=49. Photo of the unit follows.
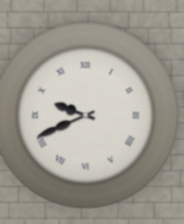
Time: h=9 m=41
